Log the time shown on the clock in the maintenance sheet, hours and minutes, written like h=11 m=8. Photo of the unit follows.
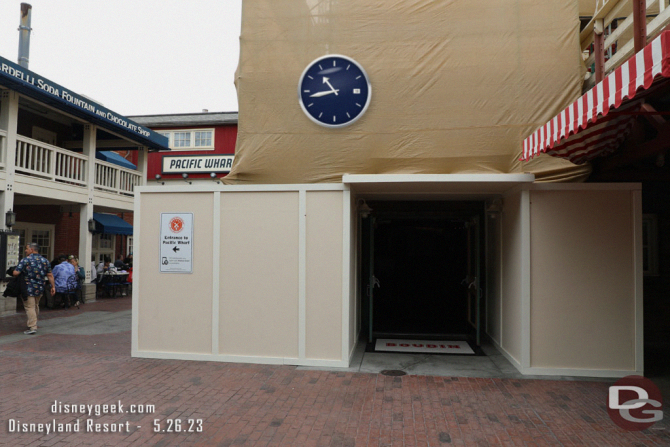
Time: h=10 m=43
